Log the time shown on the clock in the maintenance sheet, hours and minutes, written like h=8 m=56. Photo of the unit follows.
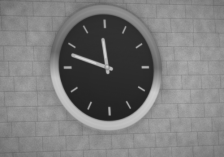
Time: h=11 m=48
